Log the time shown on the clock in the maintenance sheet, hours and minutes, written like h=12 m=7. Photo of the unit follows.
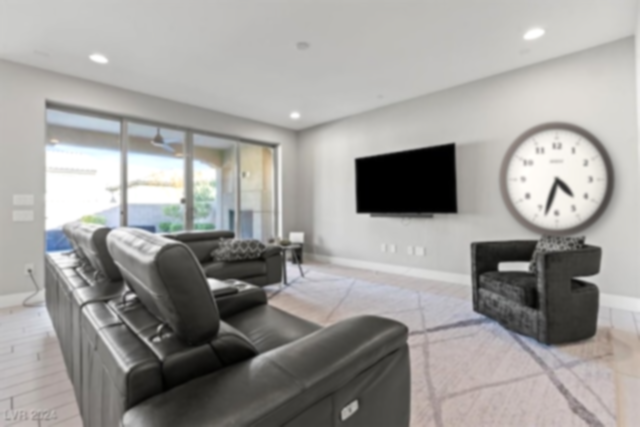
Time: h=4 m=33
